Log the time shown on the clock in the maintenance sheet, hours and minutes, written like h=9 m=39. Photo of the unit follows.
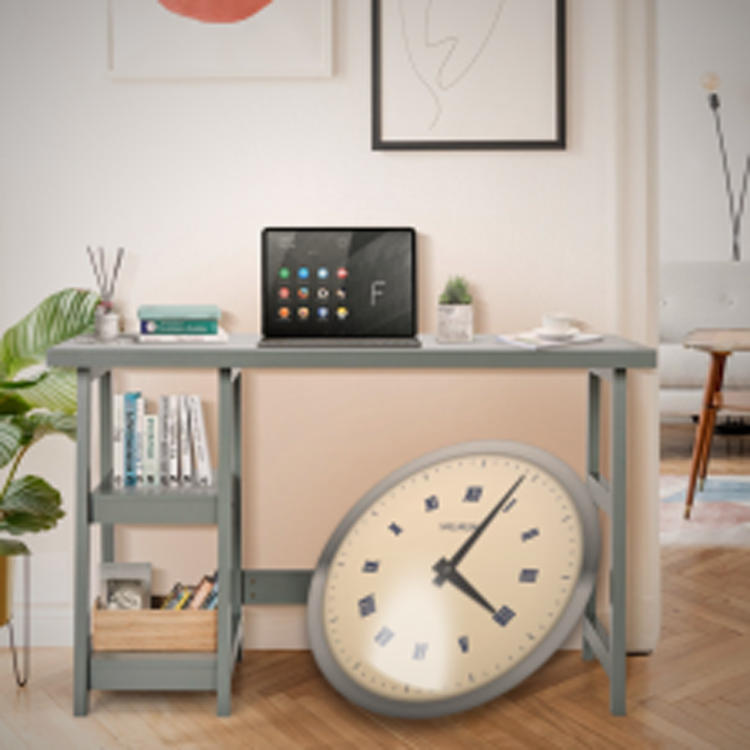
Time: h=4 m=4
